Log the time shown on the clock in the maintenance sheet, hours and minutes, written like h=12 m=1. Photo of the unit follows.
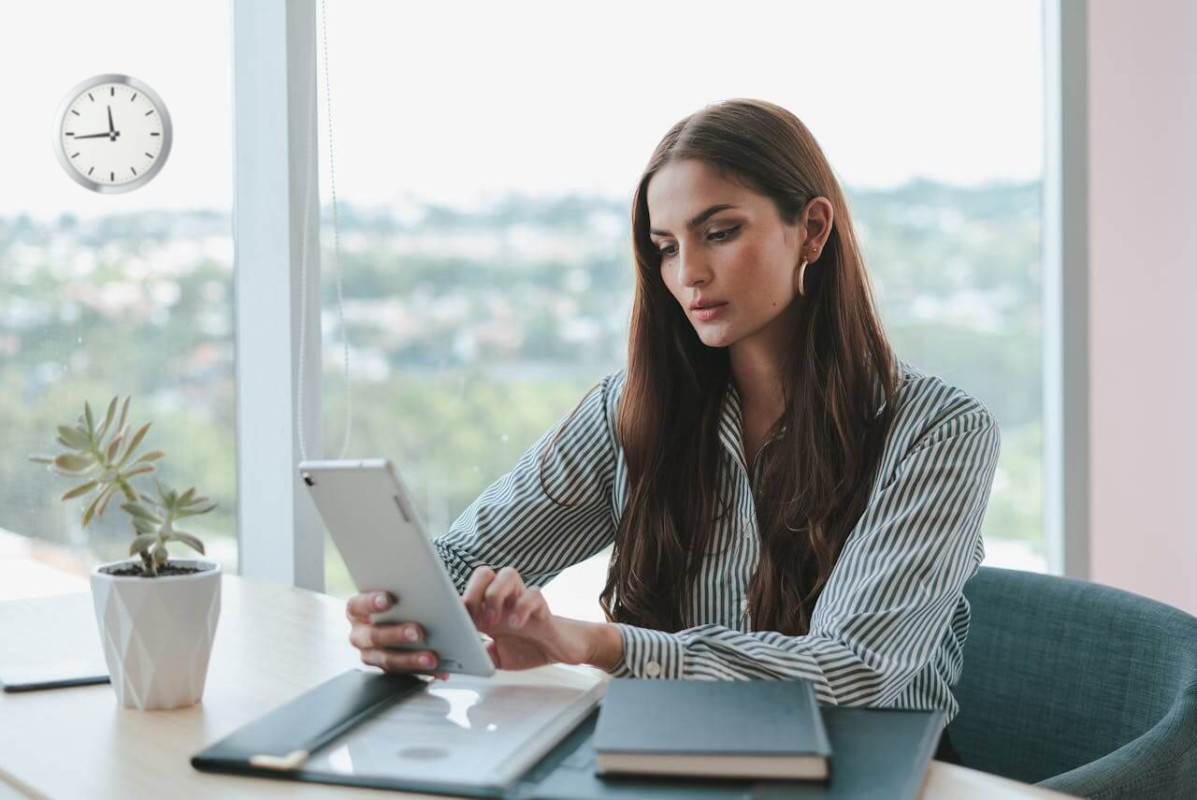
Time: h=11 m=44
